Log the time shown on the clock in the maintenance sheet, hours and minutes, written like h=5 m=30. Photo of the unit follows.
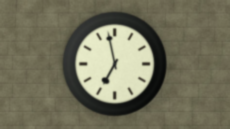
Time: h=6 m=58
